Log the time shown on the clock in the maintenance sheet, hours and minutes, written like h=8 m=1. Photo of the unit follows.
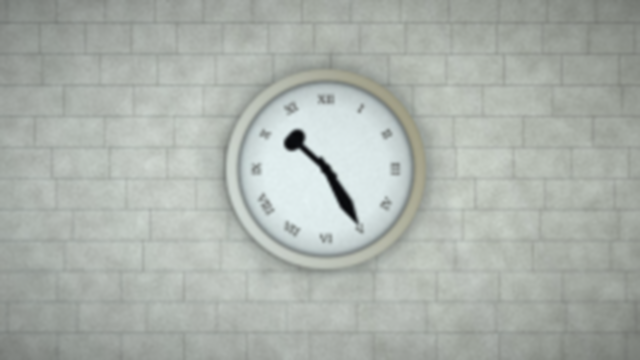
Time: h=10 m=25
